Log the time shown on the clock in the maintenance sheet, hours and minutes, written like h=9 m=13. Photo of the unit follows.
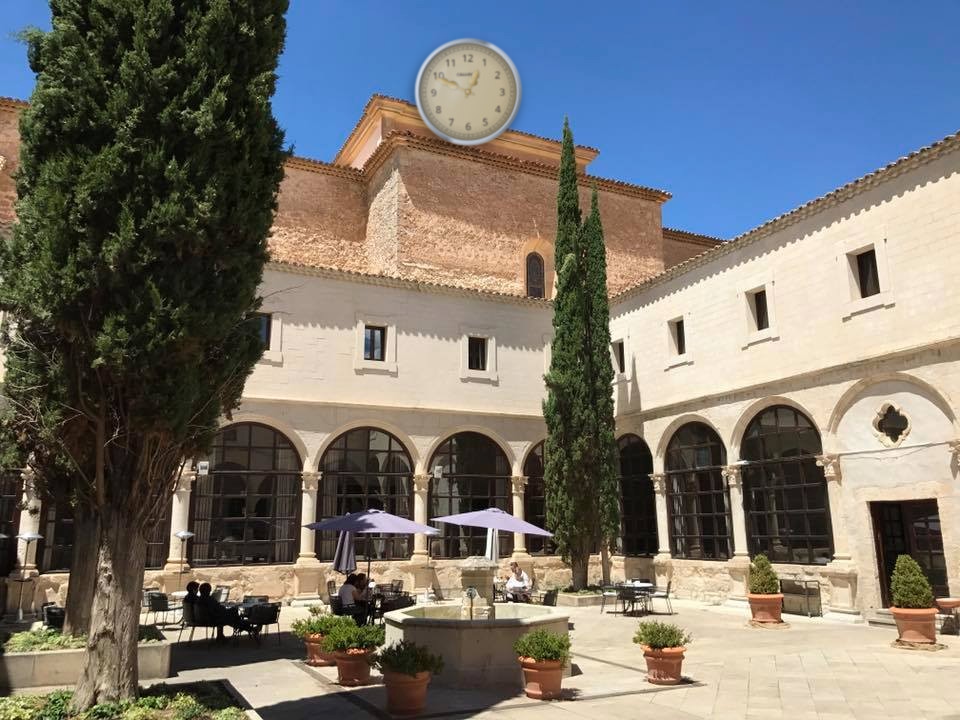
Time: h=12 m=49
